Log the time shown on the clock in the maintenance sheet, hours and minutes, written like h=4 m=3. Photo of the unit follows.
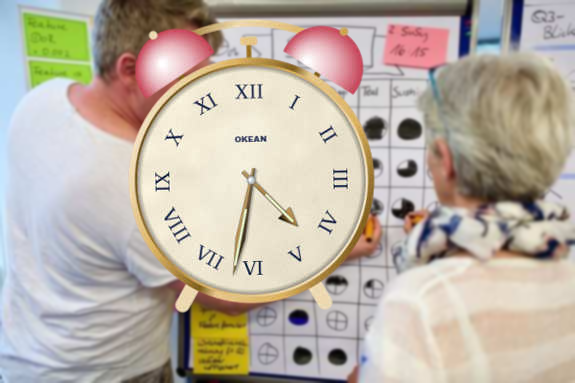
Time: h=4 m=32
